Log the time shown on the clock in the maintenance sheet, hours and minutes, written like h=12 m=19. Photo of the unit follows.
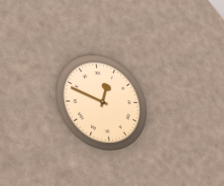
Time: h=12 m=49
